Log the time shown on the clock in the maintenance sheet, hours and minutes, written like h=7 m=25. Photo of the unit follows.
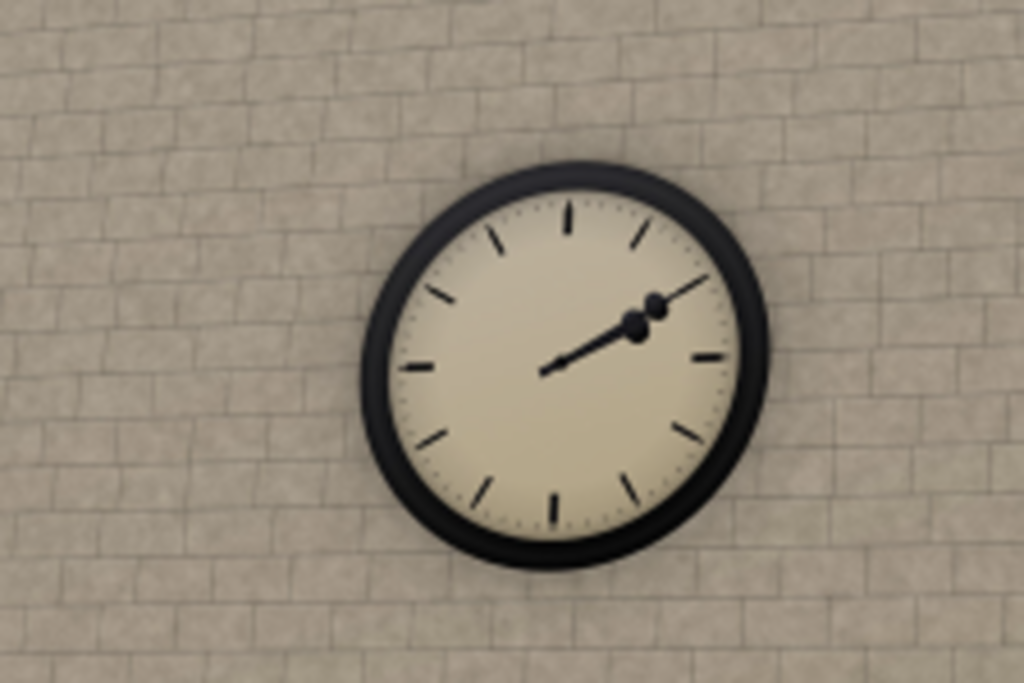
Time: h=2 m=10
